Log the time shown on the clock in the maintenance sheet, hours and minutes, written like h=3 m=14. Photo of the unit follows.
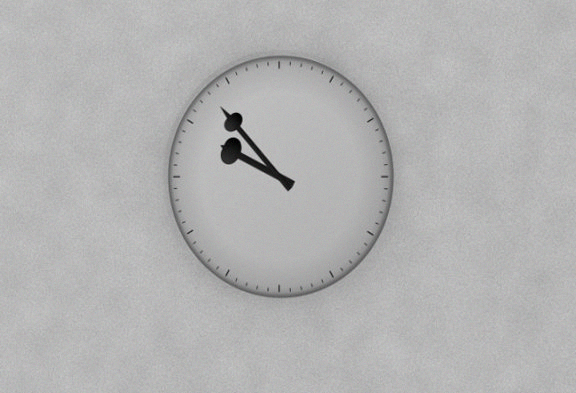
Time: h=9 m=53
